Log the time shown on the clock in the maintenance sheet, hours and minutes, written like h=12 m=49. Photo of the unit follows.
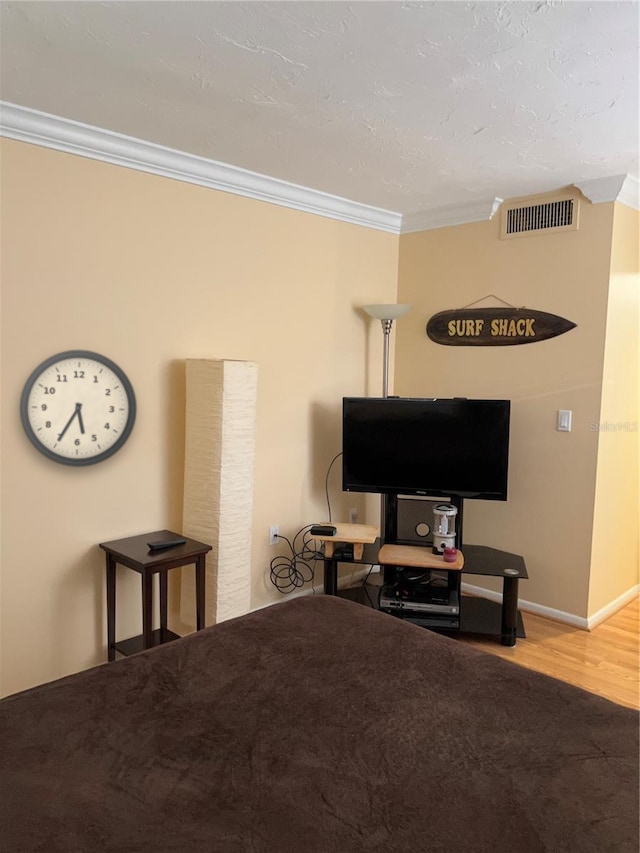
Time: h=5 m=35
